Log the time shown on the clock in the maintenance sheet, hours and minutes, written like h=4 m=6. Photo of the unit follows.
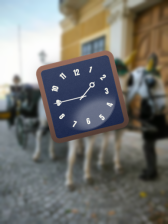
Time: h=1 m=45
